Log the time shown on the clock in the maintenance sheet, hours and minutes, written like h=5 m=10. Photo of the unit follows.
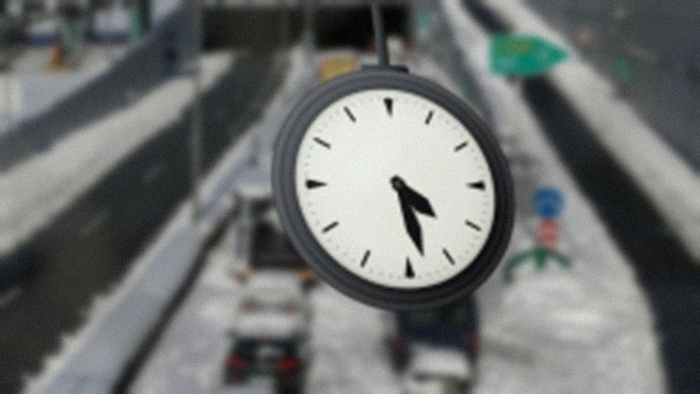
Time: h=4 m=28
